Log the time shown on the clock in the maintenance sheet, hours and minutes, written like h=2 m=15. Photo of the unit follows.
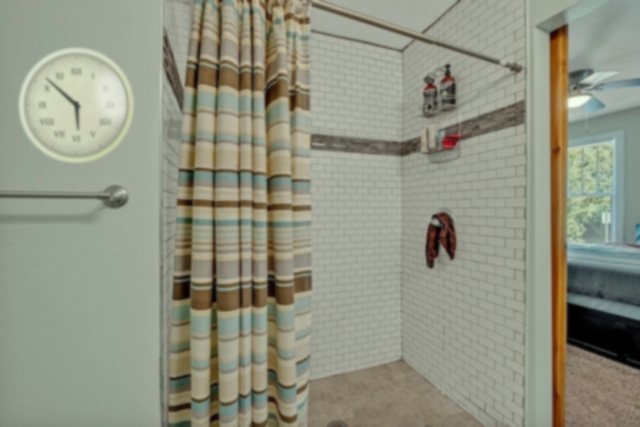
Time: h=5 m=52
